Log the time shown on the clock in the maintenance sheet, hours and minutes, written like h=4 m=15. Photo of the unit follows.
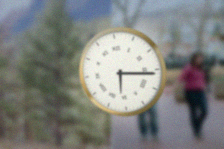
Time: h=6 m=16
